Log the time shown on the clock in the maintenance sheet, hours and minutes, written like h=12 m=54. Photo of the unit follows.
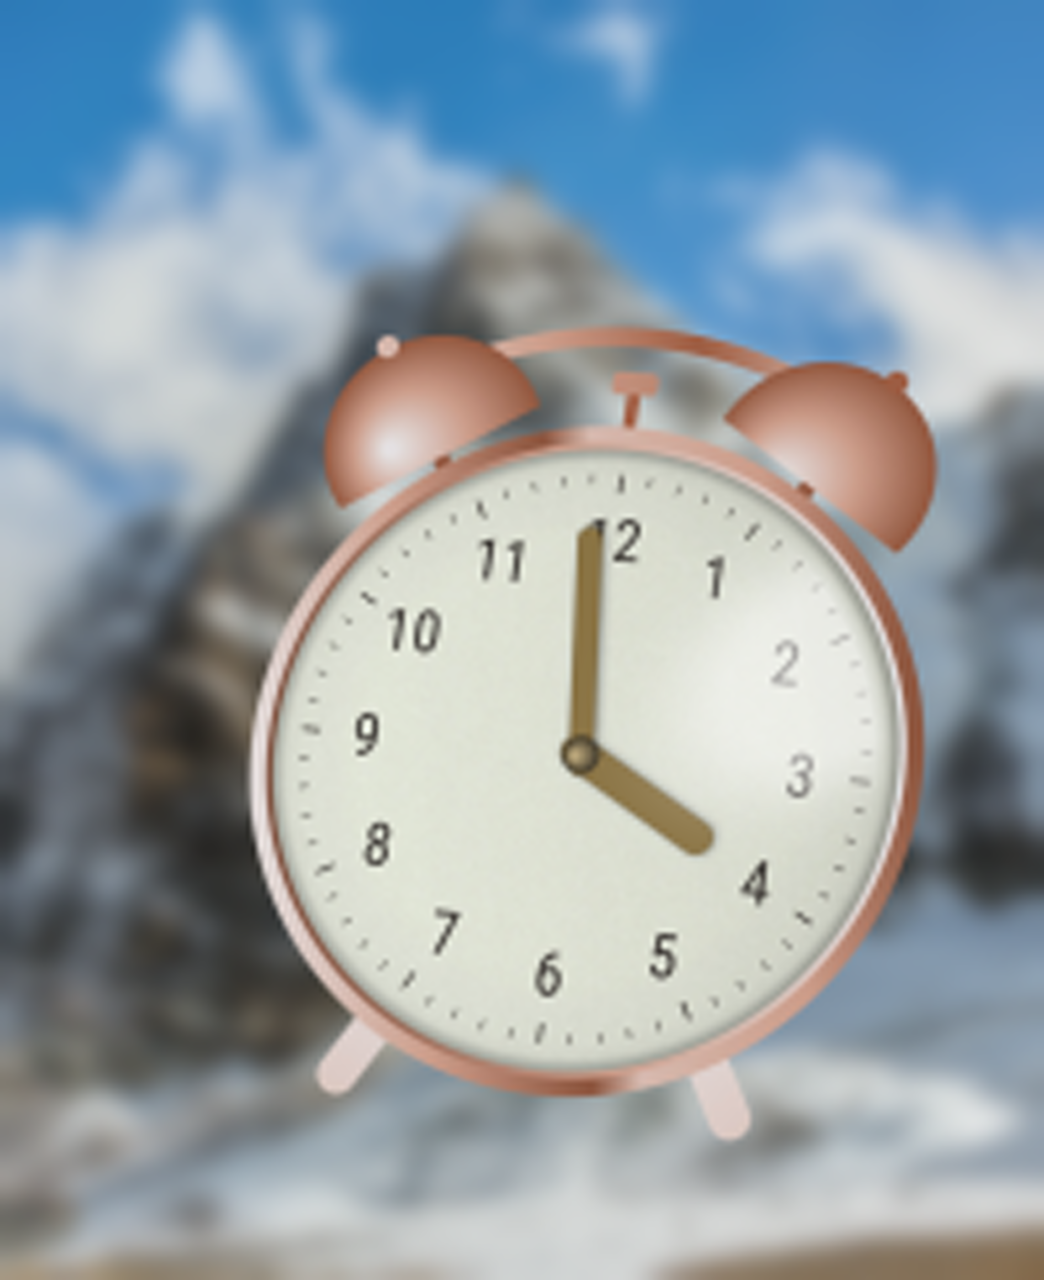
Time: h=3 m=59
